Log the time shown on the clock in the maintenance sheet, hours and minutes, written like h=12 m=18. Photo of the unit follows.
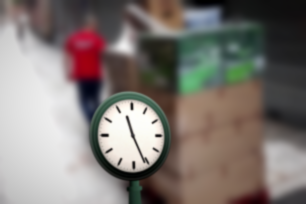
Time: h=11 m=26
